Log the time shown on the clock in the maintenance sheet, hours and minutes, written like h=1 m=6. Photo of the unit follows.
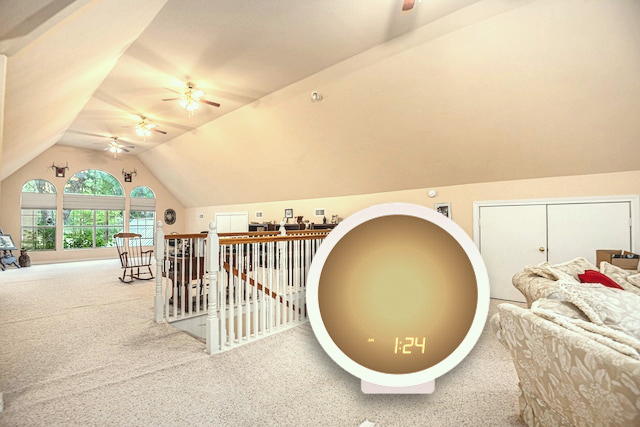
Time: h=1 m=24
